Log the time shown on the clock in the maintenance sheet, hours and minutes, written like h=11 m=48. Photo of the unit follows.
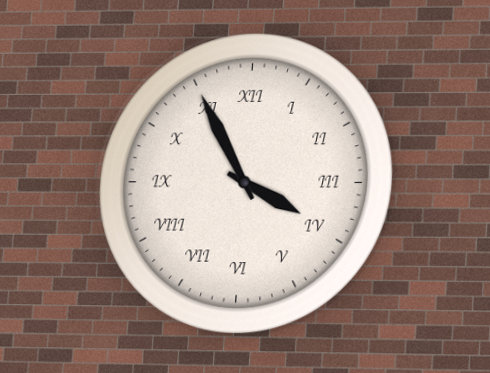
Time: h=3 m=55
